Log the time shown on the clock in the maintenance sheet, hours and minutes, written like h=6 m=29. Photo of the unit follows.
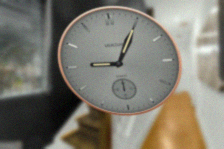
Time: h=9 m=5
